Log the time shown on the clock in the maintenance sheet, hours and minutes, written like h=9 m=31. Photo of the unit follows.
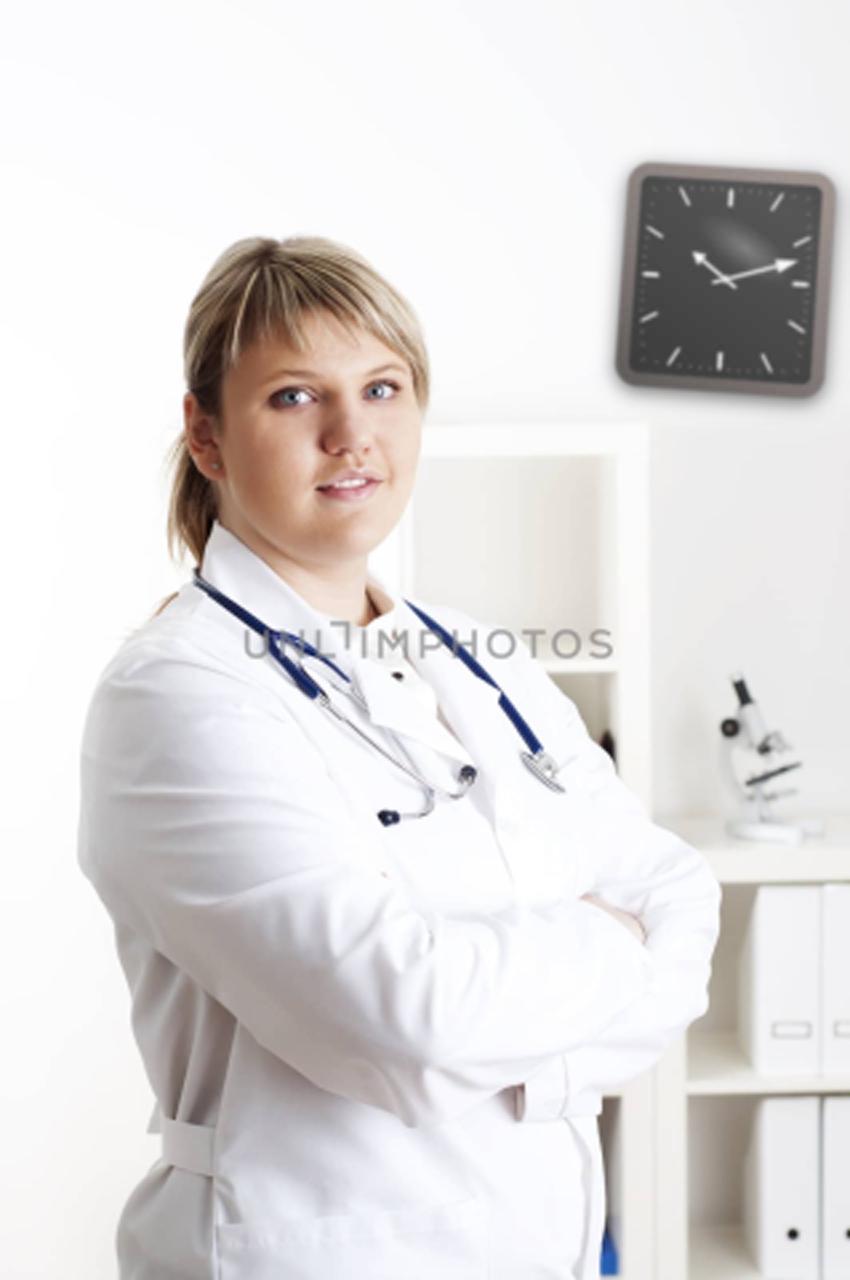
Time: h=10 m=12
